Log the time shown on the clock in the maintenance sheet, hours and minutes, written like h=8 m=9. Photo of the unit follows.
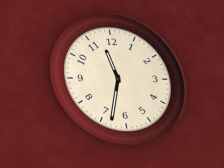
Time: h=11 m=33
